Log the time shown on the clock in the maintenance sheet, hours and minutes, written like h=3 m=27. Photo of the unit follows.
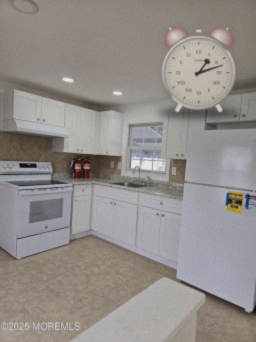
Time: h=1 m=12
